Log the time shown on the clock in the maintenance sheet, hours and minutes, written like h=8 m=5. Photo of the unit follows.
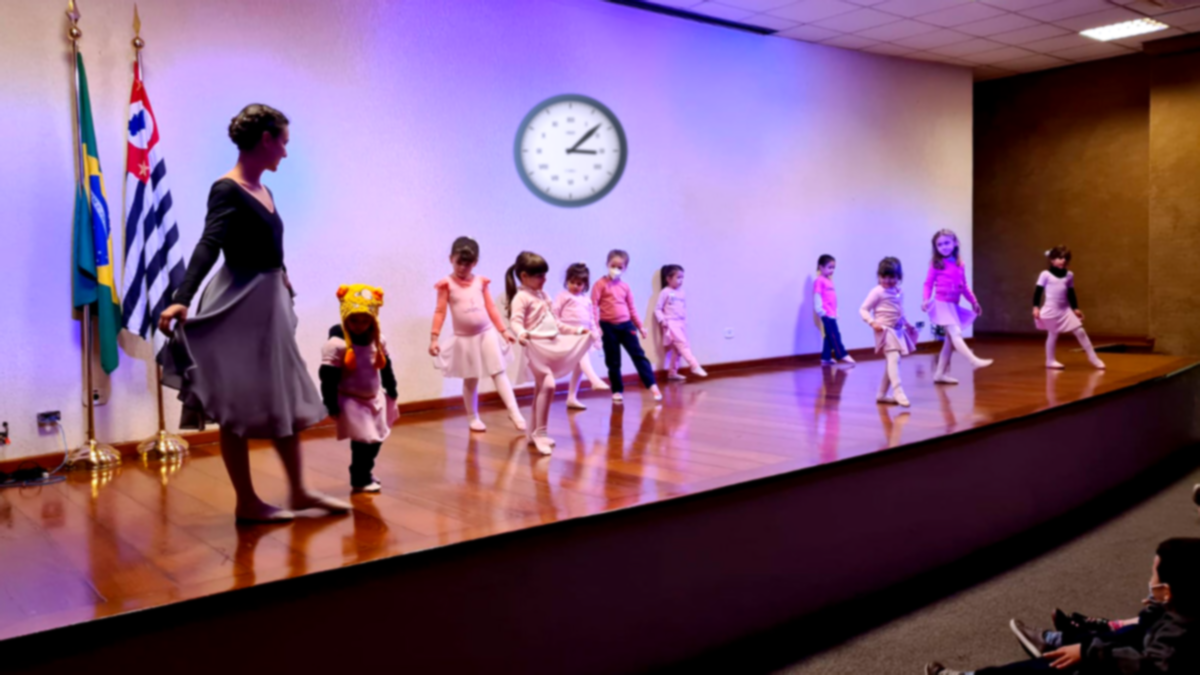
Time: h=3 m=8
